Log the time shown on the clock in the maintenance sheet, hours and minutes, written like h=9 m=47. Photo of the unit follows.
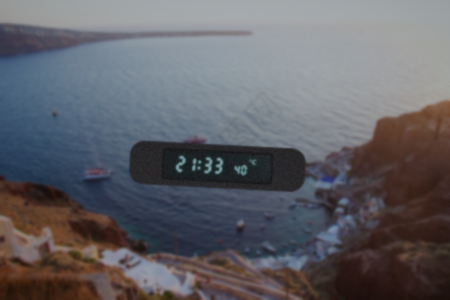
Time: h=21 m=33
